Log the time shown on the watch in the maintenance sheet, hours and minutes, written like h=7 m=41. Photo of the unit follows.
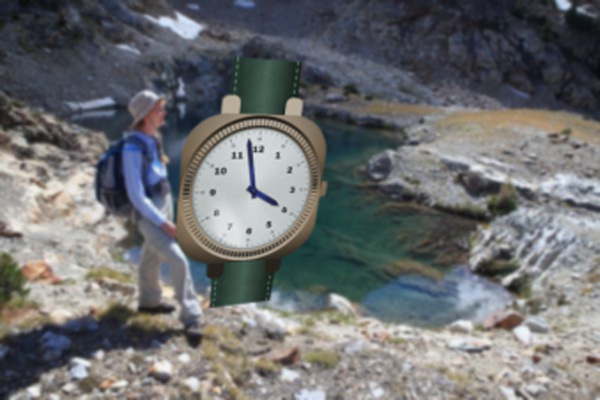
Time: h=3 m=58
